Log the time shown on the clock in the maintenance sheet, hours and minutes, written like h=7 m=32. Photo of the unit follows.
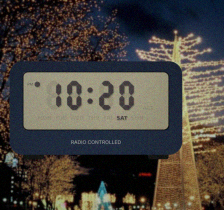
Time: h=10 m=20
